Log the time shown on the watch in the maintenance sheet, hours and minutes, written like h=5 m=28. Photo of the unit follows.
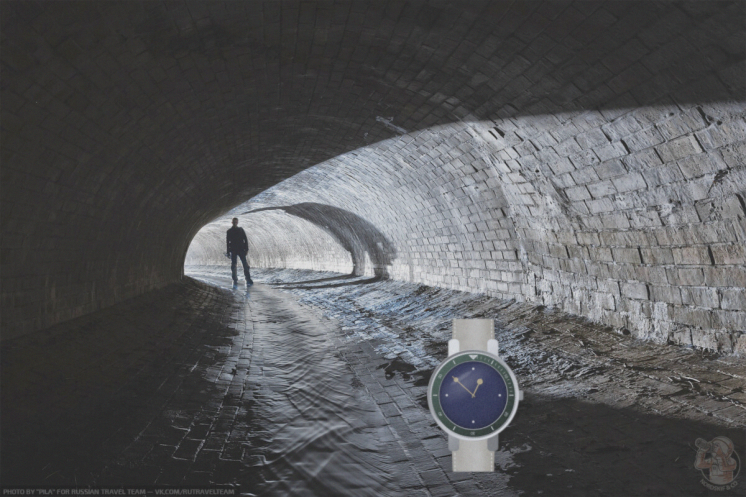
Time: h=12 m=52
